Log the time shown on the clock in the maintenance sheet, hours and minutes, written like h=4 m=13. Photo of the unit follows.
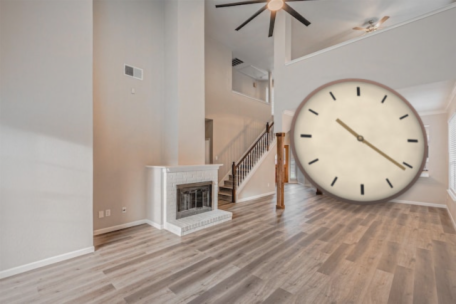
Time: h=10 m=21
